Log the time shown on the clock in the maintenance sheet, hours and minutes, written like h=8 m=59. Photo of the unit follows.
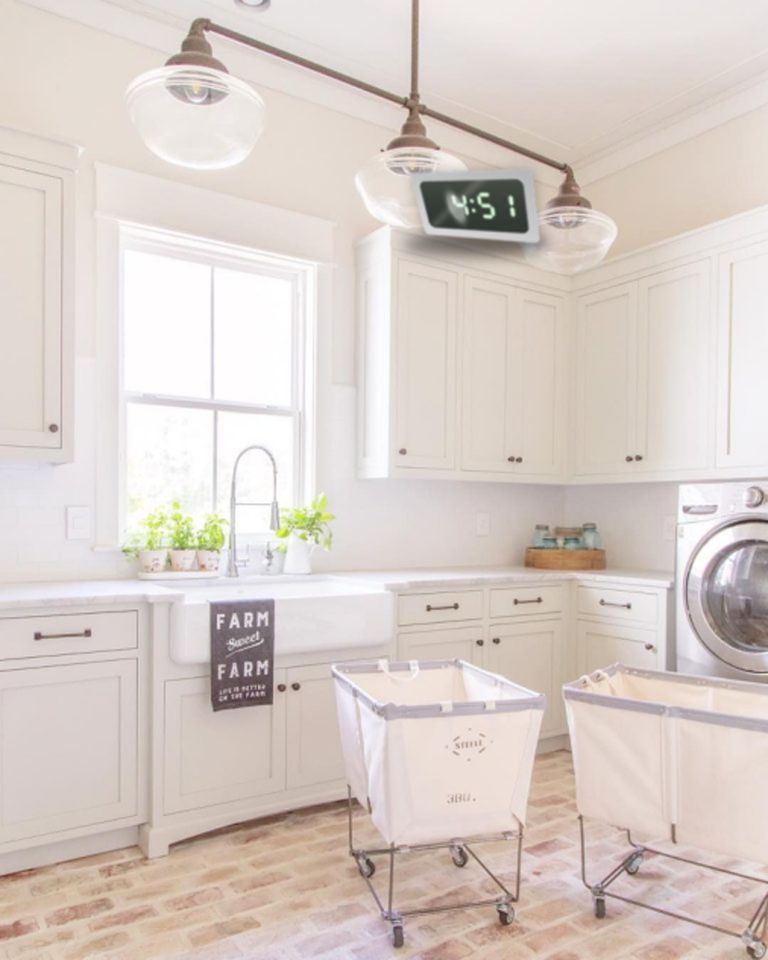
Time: h=4 m=51
